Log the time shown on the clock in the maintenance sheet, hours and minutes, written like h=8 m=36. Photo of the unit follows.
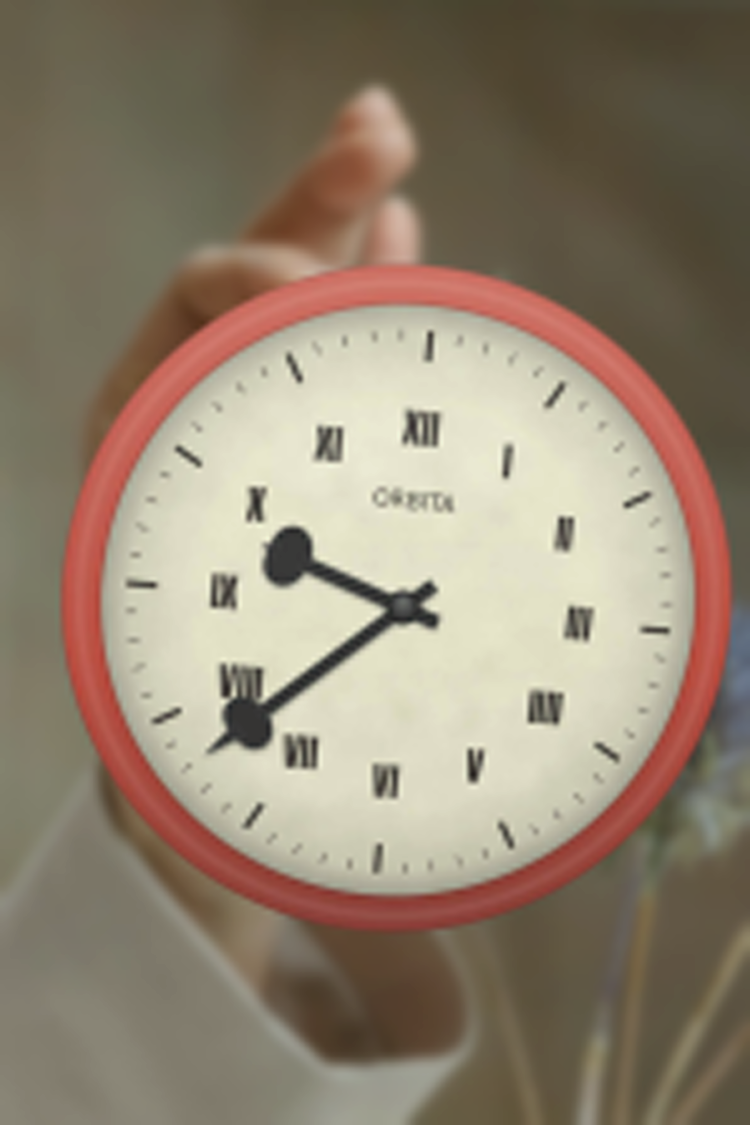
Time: h=9 m=38
